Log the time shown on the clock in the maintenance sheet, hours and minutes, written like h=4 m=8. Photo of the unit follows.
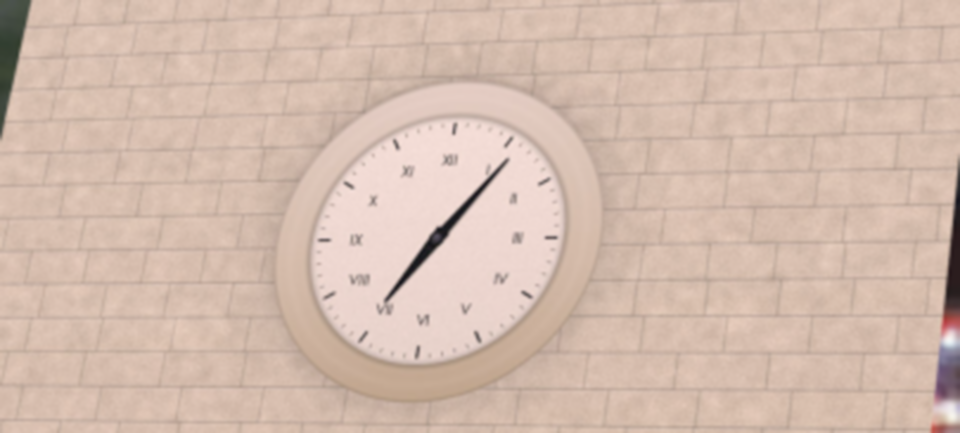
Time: h=7 m=6
